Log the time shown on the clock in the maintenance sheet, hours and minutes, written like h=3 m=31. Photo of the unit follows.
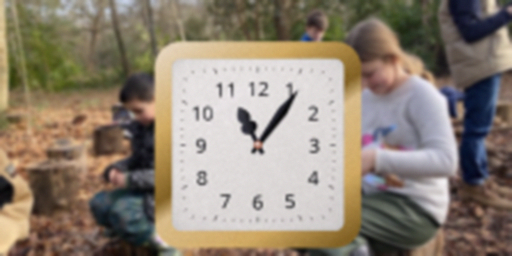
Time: h=11 m=6
